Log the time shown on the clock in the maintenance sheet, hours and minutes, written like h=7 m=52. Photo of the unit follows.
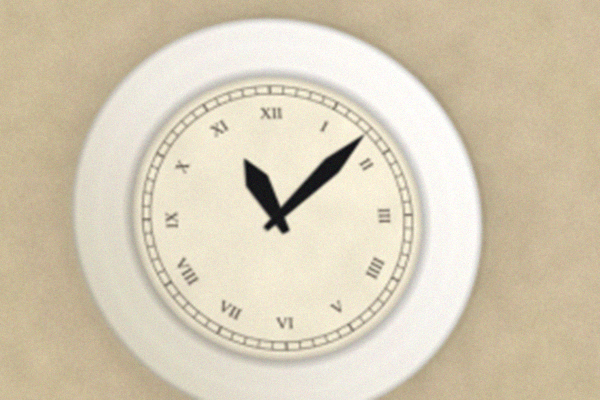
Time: h=11 m=8
